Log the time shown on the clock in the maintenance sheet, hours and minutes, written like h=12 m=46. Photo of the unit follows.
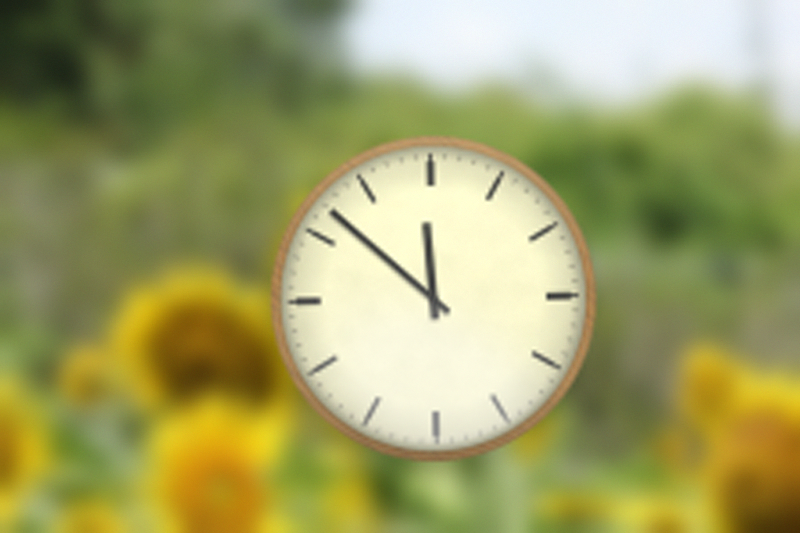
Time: h=11 m=52
